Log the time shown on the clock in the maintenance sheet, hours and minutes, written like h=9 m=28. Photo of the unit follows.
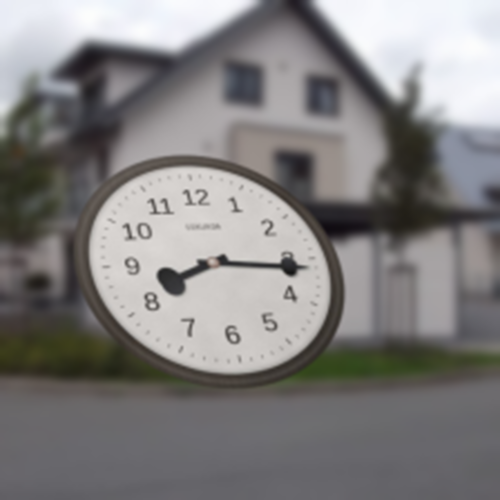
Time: h=8 m=16
